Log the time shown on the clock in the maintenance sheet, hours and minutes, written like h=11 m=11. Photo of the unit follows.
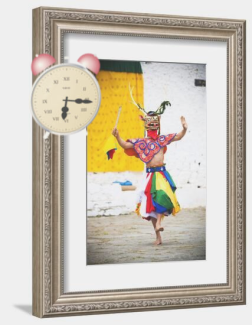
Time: h=6 m=16
